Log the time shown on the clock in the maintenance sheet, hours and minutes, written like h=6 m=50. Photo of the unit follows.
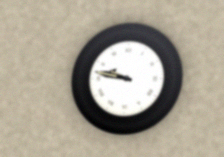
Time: h=9 m=47
